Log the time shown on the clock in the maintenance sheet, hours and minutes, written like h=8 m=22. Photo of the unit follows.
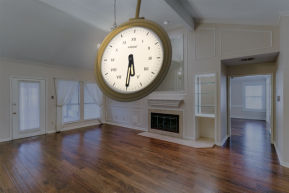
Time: h=5 m=30
